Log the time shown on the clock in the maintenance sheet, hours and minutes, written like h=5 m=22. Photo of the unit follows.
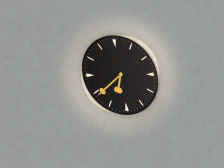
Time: h=6 m=39
